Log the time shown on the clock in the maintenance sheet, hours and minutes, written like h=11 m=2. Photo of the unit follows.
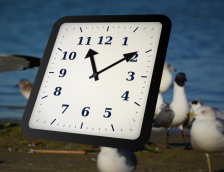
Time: h=11 m=9
